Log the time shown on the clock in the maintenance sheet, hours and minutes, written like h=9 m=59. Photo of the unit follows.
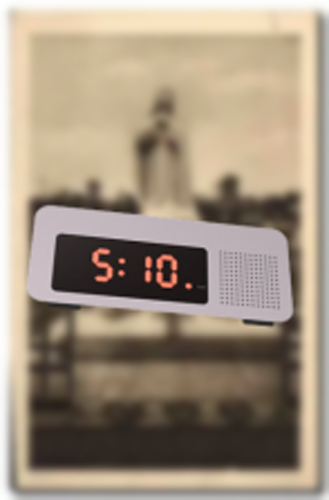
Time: h=5 m=10
